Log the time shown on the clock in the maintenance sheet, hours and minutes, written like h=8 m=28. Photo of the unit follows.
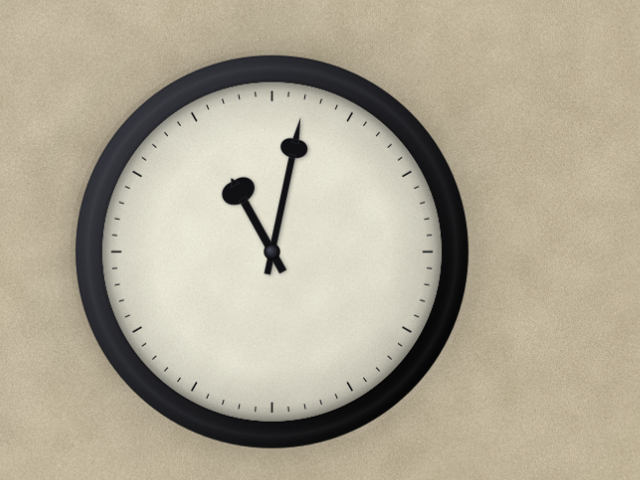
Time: h=11 m=2
